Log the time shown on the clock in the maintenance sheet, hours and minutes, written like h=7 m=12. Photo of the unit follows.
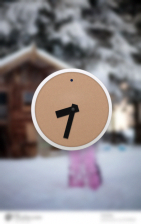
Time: h=8 m=33
